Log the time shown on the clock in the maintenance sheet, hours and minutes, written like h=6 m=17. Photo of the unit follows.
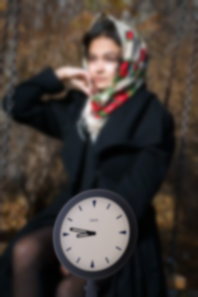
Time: h=8 m=47
